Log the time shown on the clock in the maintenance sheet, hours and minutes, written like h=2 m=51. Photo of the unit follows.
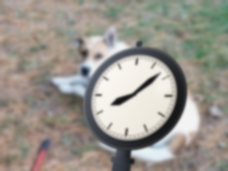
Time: h=8 m=8
